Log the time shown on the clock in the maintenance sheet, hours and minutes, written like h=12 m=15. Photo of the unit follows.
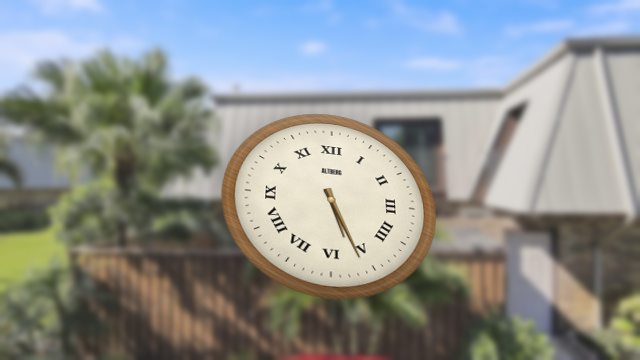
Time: h=5 m=26
